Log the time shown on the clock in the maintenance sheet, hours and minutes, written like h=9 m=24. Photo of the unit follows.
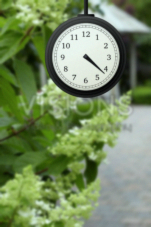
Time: h=4 m=22
